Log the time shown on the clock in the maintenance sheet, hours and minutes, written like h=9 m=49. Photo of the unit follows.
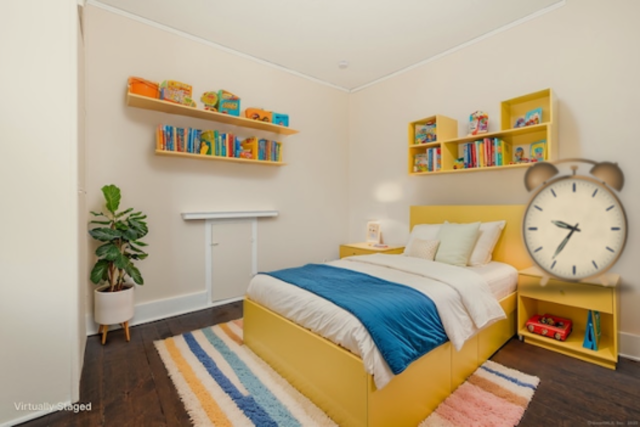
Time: h=9 m=36
